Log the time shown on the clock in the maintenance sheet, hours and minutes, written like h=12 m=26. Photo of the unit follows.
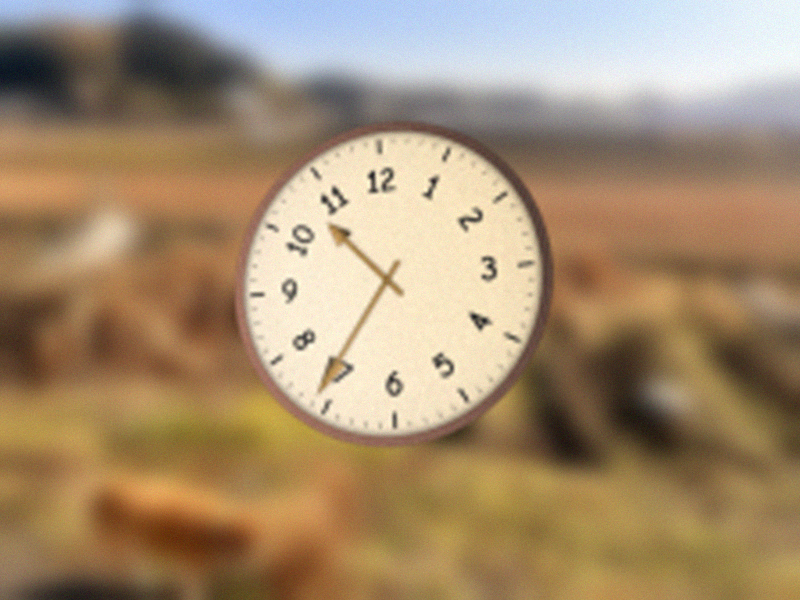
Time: h=10 m=36
